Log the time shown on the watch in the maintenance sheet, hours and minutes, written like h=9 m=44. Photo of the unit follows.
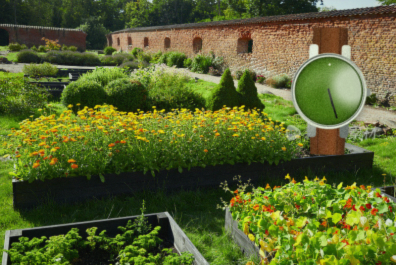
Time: h=5 m=27
